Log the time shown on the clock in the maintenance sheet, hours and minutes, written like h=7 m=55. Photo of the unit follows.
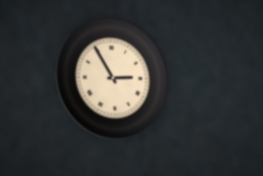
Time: h=2 m=55
